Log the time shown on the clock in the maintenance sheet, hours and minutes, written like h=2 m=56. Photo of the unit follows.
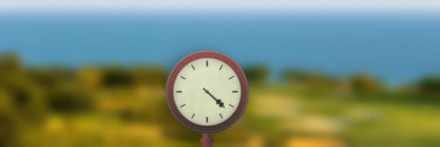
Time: h=4 m=22
